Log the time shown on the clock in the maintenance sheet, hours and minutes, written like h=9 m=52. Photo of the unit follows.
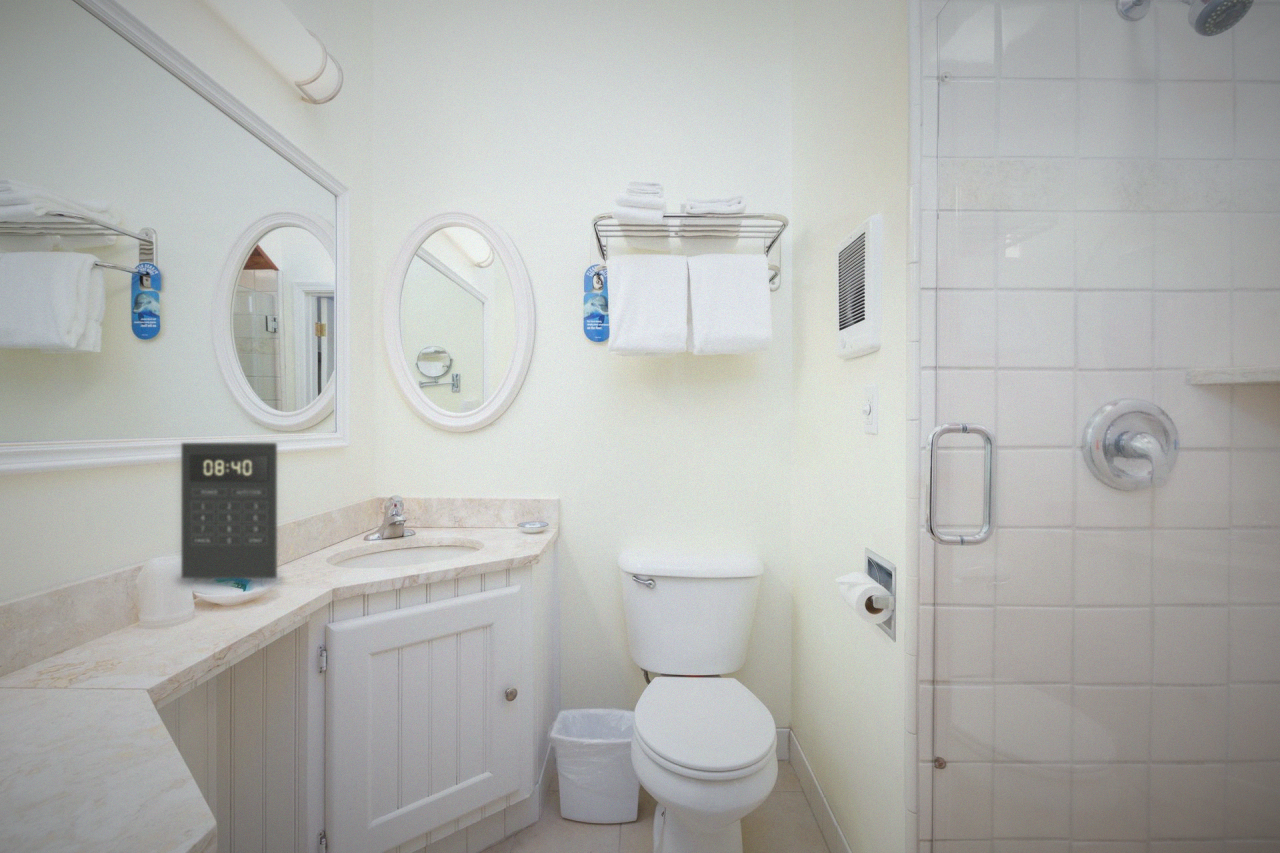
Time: h=8 m=40
